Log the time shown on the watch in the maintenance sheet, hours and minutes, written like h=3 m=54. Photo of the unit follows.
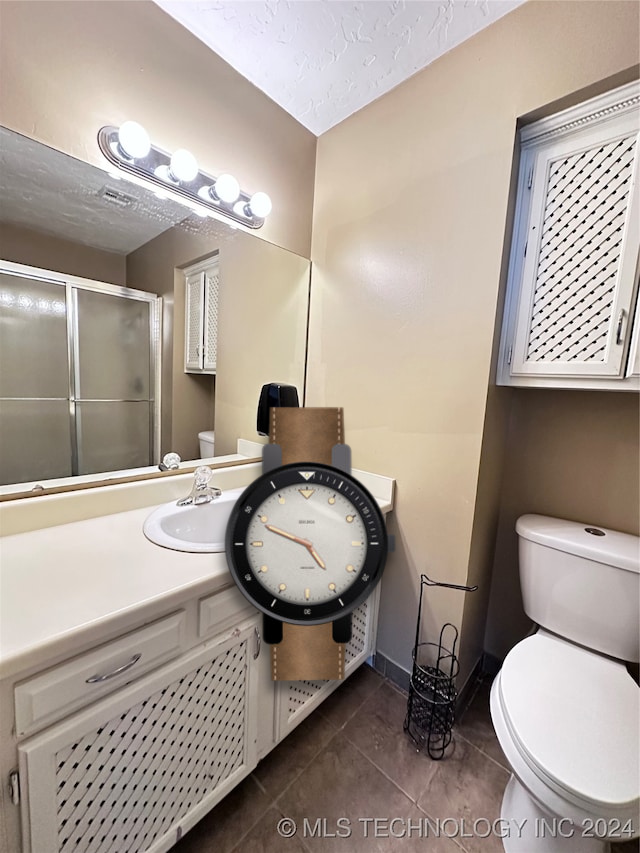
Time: h=4 m=49
